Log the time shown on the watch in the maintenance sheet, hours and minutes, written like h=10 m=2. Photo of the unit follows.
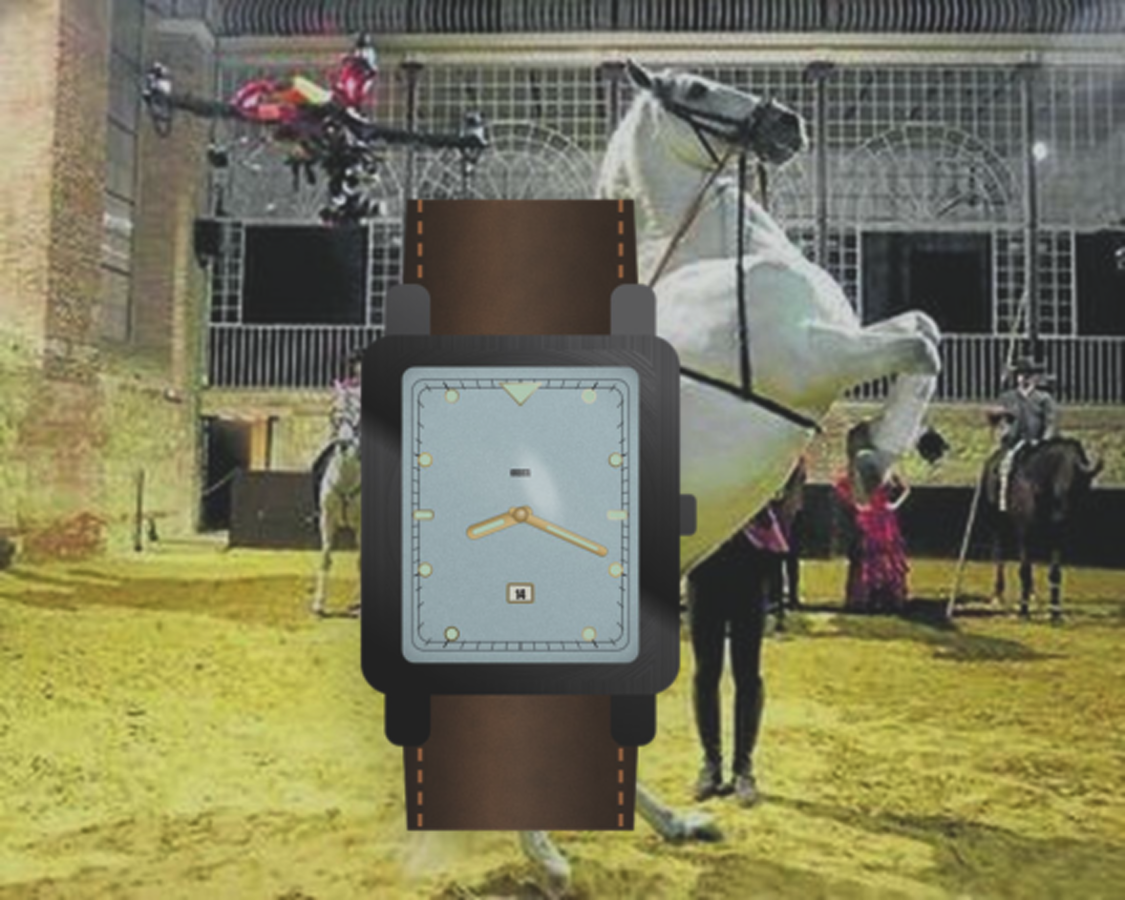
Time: h=8 m=19
